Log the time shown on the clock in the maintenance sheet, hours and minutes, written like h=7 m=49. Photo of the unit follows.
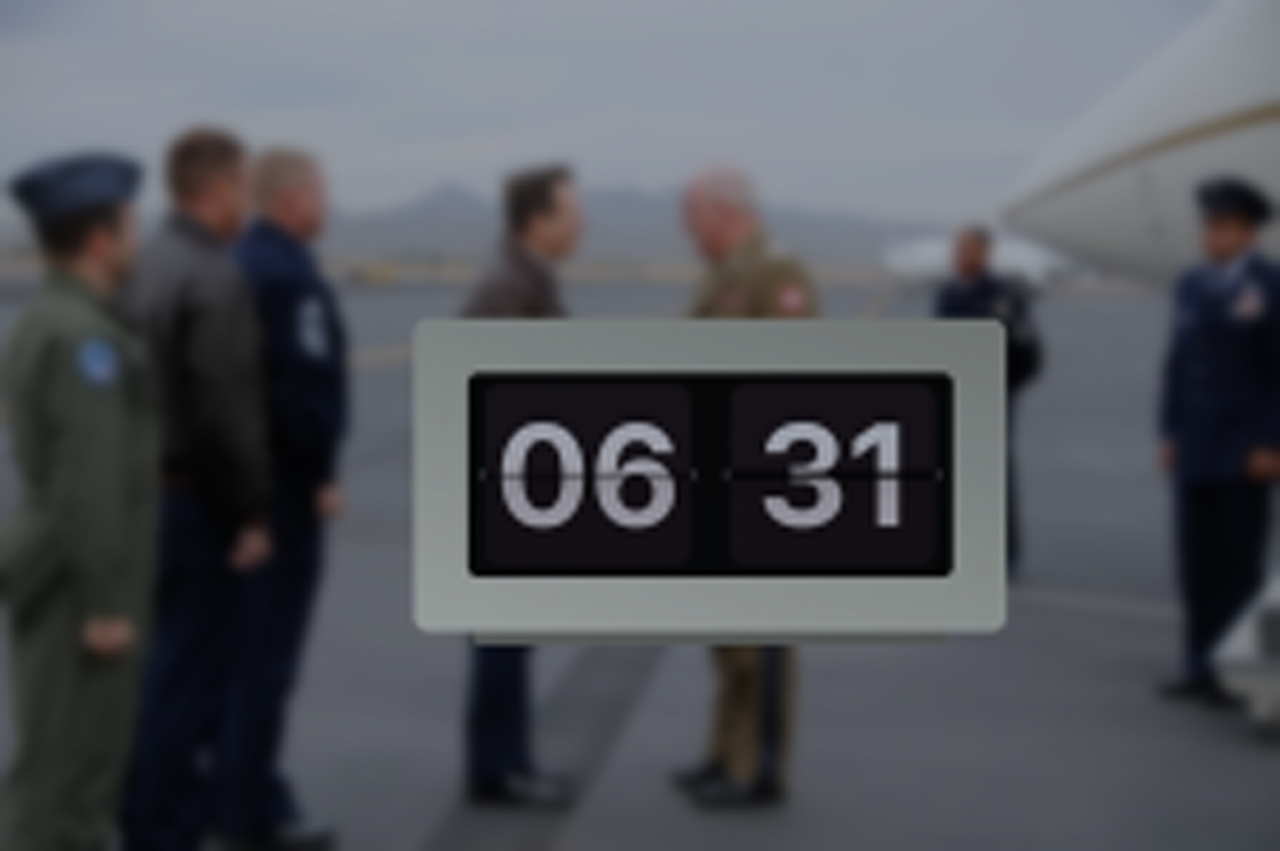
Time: h=6 m=31
